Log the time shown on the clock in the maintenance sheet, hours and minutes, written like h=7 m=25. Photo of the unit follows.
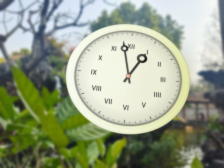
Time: h=12 m=58
